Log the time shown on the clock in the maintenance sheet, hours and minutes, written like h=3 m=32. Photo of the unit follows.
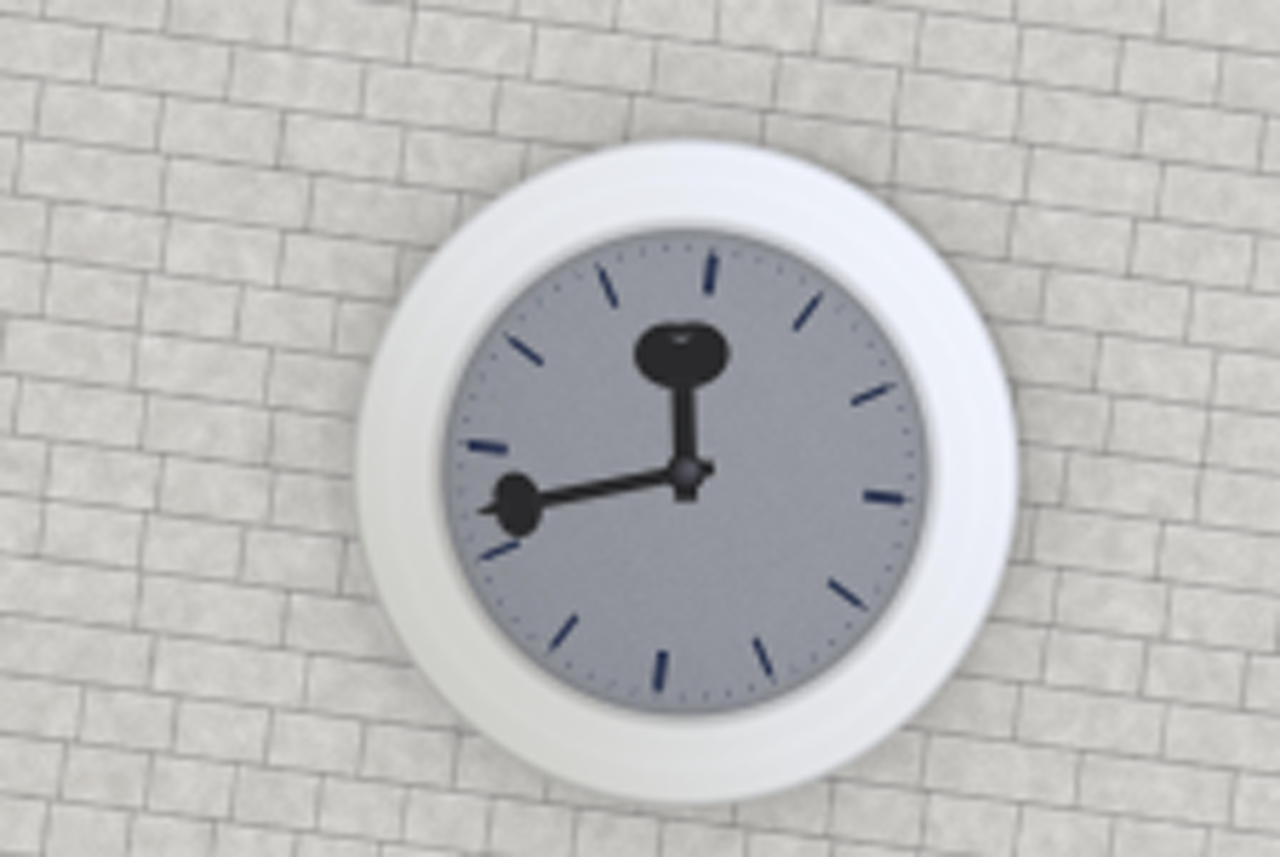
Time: h=11 m=42
